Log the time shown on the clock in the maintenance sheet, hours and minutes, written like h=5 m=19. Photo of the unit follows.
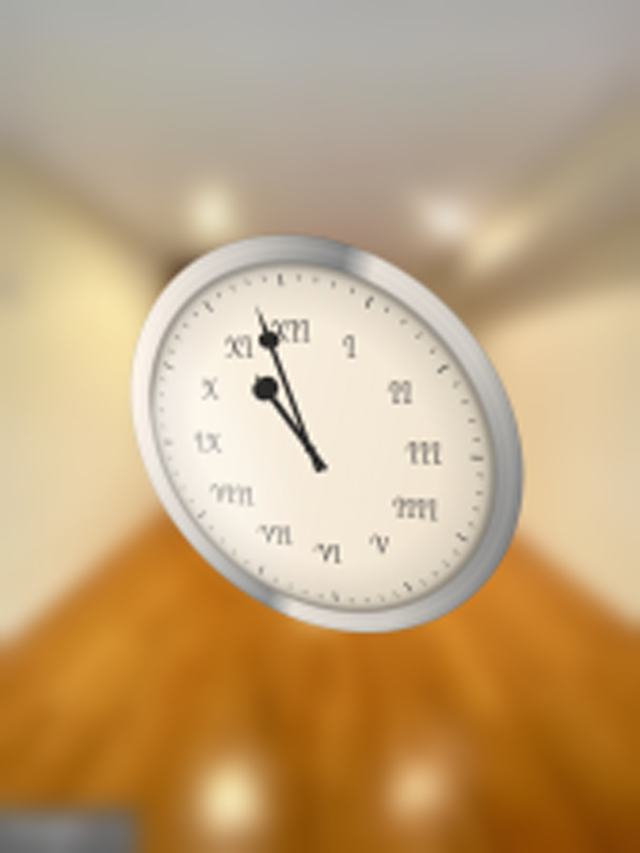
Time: h=10 m=58
